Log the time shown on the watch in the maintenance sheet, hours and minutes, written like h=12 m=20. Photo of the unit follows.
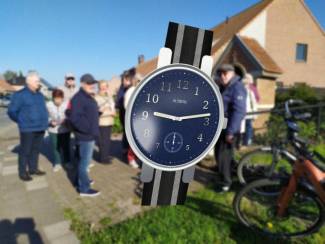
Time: h=9 m=13
